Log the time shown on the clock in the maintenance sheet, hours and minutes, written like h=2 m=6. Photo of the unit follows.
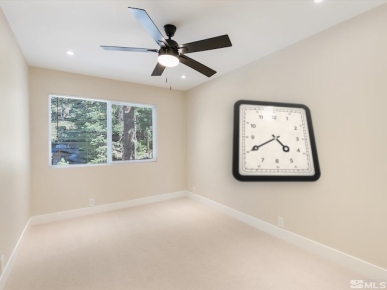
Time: h=4 m=40
